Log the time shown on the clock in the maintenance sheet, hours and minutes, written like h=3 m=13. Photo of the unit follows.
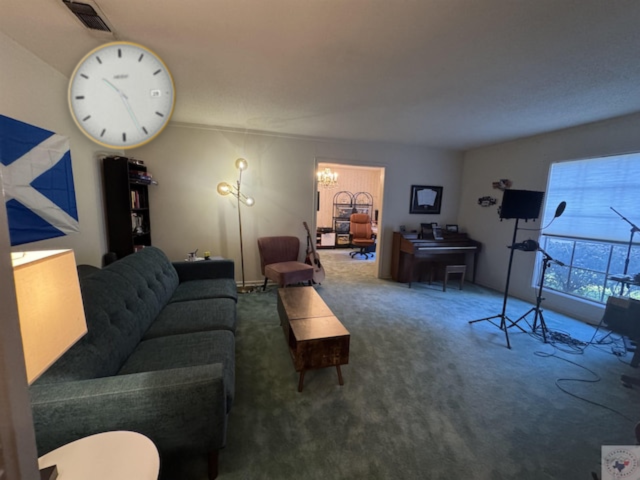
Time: h=10 m=26
